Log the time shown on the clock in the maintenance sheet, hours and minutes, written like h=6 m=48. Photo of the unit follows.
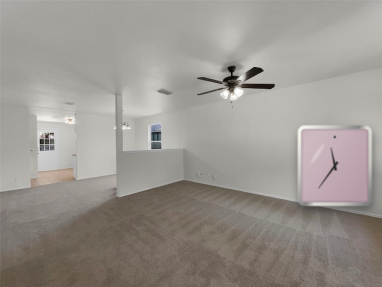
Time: h=11 m=36
